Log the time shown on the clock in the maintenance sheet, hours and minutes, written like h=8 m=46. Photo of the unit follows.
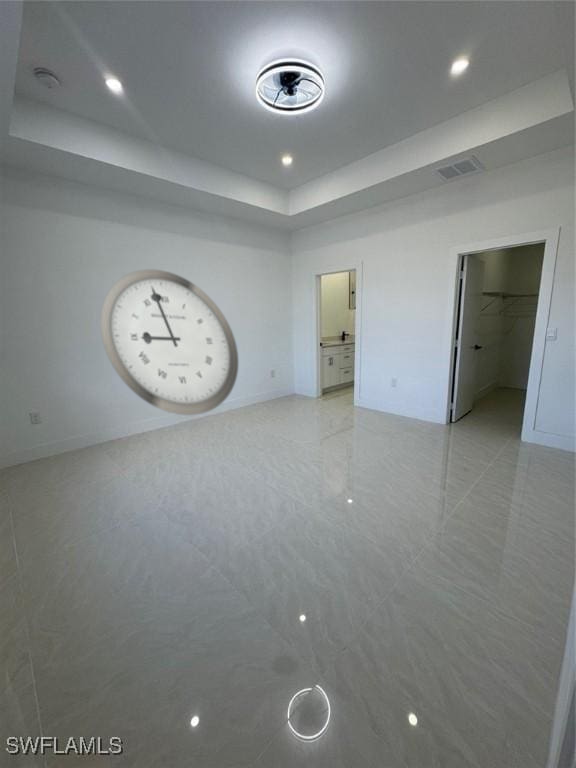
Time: h=8 m=58
